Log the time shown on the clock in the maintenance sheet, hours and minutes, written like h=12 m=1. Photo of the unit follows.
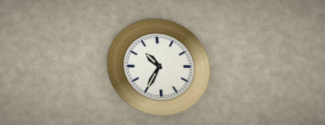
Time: h=10 m=35
